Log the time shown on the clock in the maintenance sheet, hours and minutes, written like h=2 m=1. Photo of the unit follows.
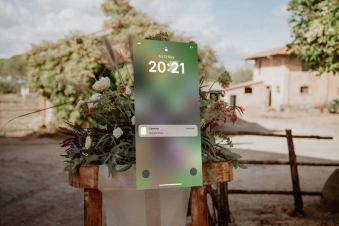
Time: h=20 m=21
